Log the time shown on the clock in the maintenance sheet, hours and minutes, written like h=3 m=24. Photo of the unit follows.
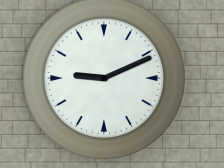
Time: h=9 m=11
